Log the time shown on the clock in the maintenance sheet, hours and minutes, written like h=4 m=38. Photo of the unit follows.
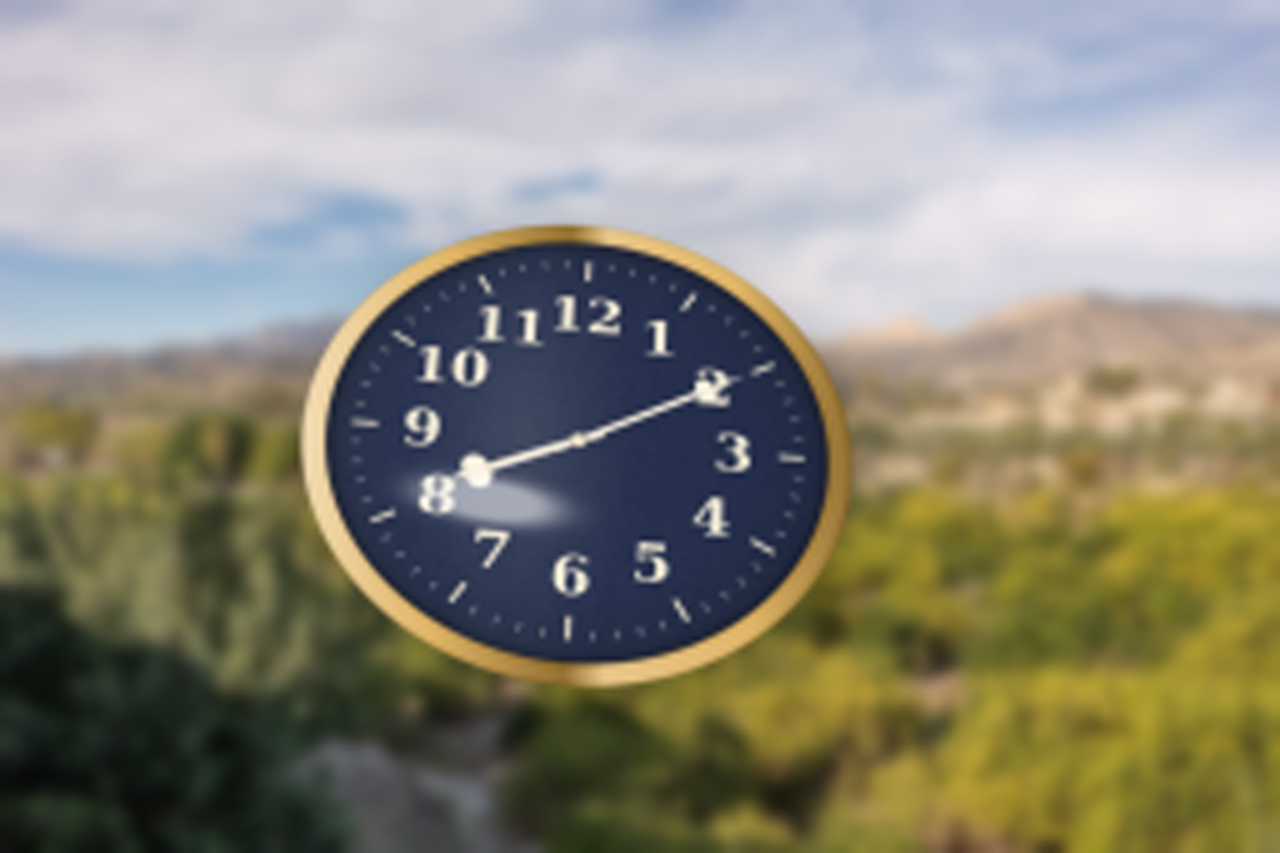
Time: h=8 m=10
